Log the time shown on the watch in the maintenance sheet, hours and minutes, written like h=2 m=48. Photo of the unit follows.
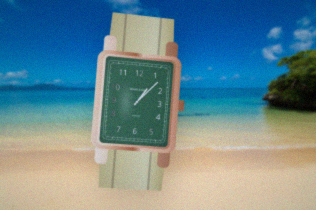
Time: h=1 m=7
